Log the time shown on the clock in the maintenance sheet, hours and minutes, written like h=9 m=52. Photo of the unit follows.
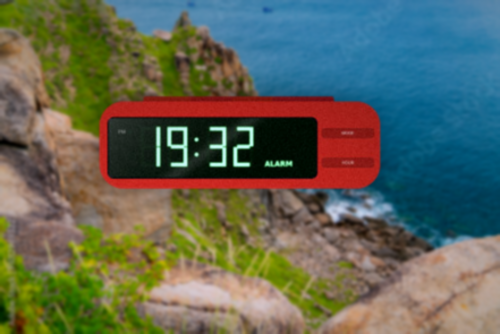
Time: h=19 m=32
